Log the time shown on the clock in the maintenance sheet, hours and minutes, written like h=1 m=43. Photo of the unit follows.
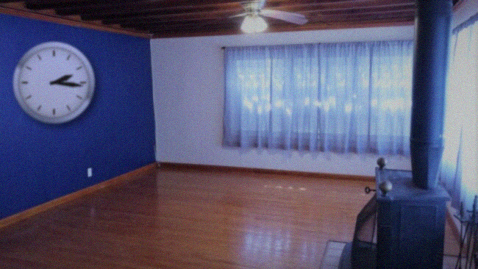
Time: h=2 m=16
